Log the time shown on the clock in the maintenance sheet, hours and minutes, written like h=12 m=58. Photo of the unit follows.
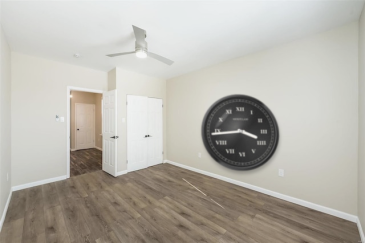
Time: h=3 m=44
